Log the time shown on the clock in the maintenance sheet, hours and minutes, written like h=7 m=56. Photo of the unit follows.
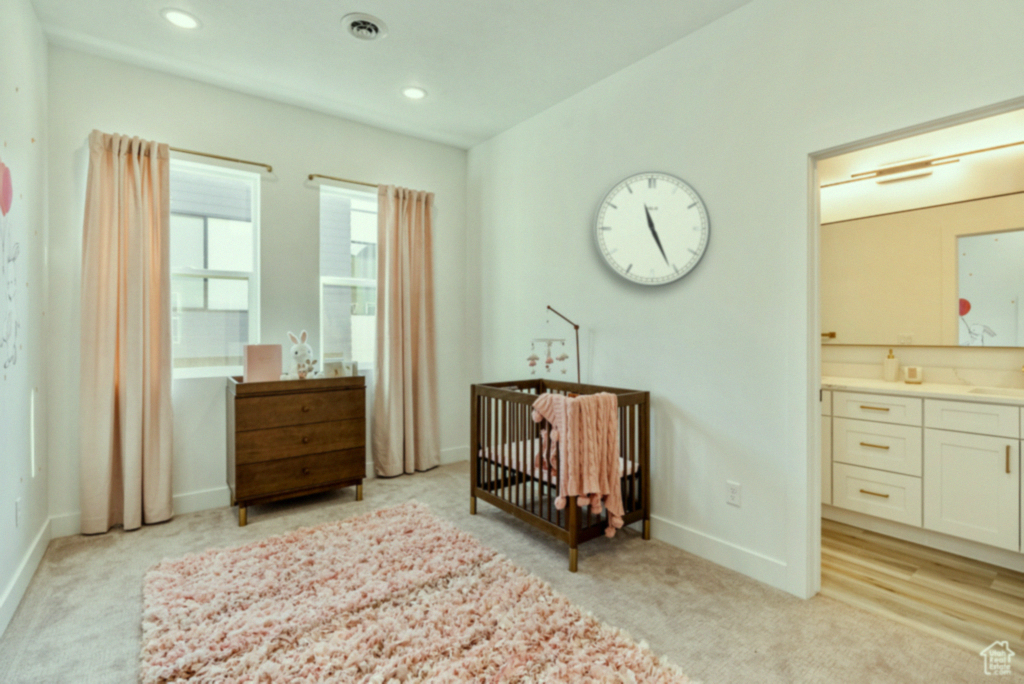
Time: h=11 m=26
